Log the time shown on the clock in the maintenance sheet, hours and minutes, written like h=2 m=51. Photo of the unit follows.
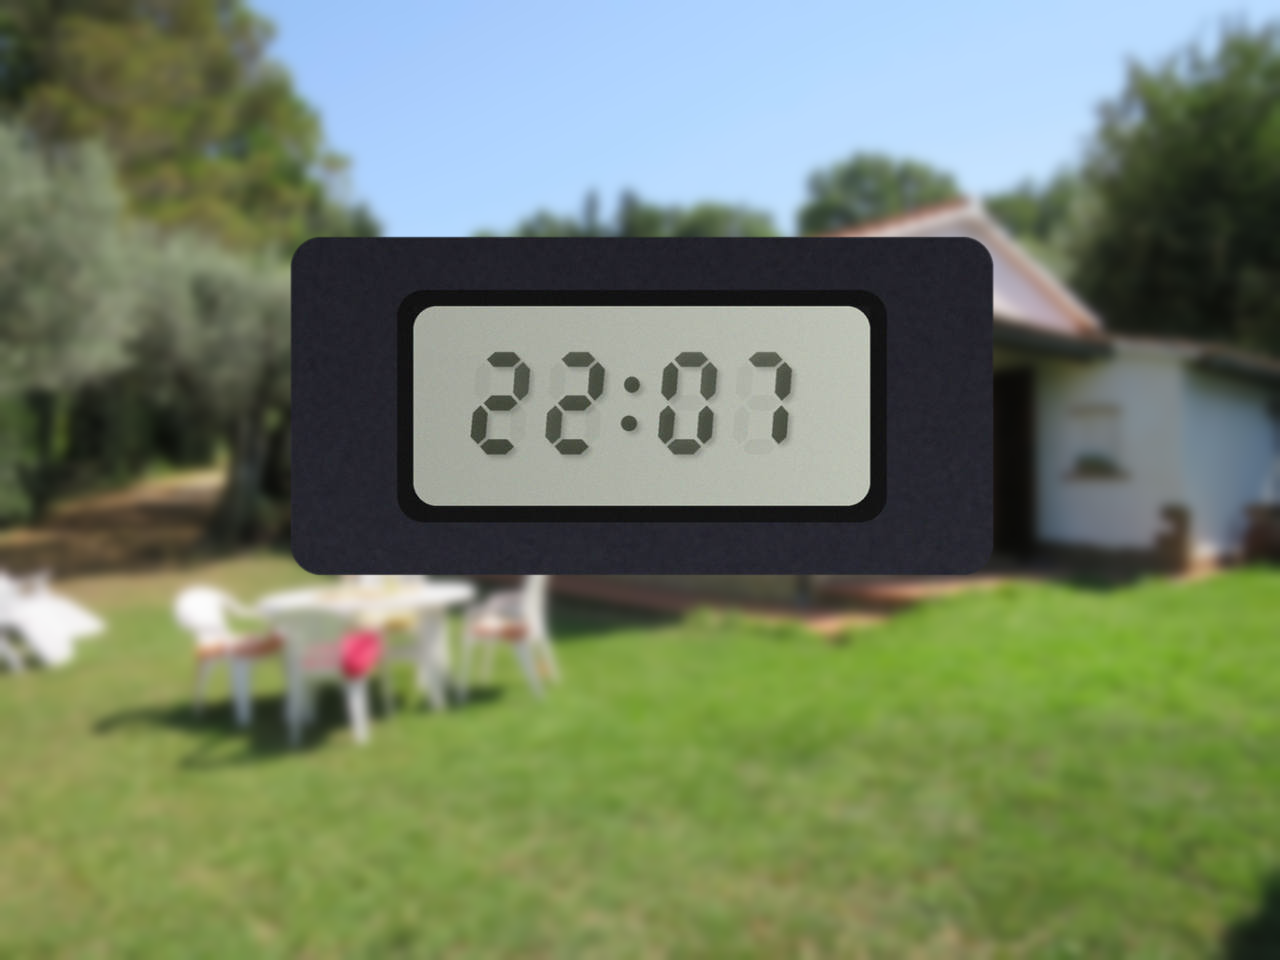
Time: h=22 m=7
